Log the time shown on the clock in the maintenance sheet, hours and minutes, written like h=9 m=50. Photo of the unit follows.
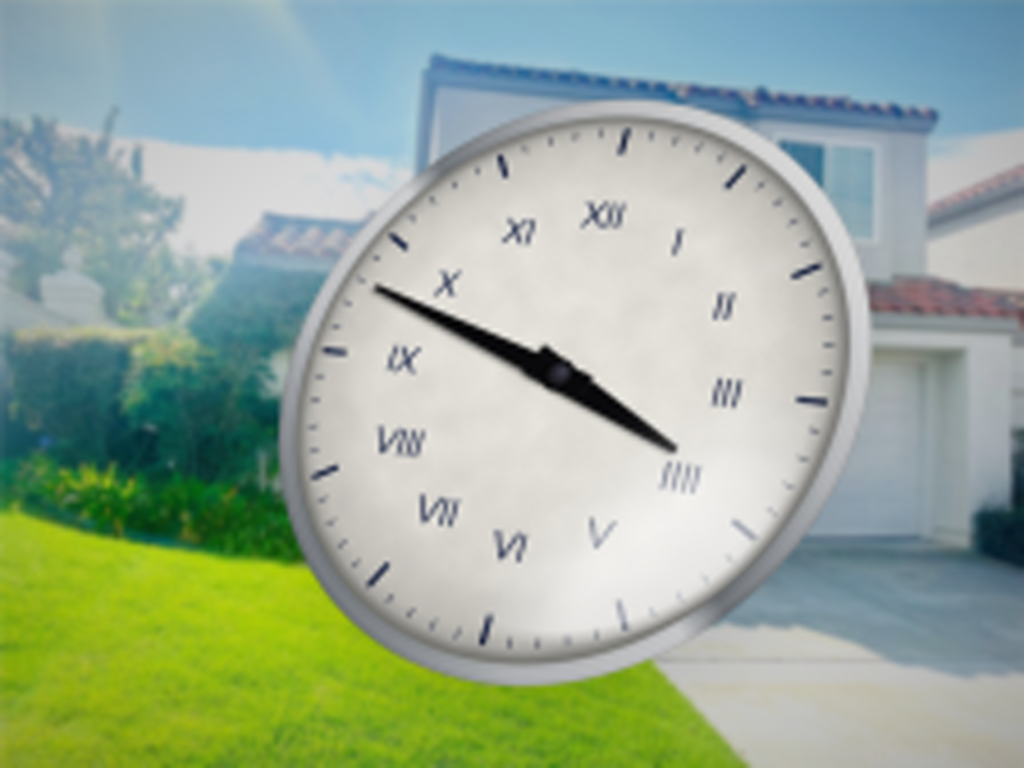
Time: h=3 m=48
